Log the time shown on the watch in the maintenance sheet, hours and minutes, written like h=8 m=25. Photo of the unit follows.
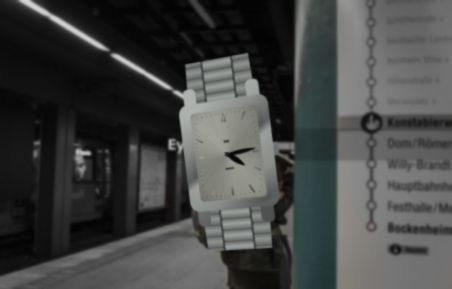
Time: h=4 m=14
